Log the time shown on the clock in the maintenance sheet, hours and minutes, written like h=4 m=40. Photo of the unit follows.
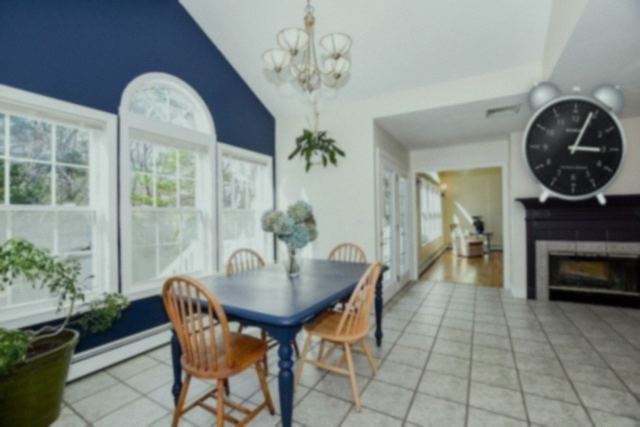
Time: h=3 m=4
